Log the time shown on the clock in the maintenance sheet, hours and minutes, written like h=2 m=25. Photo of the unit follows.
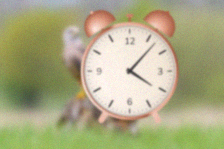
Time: h=4 m=7
